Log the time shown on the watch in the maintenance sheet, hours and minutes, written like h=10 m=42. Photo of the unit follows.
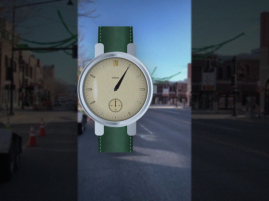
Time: h=1 m=5
